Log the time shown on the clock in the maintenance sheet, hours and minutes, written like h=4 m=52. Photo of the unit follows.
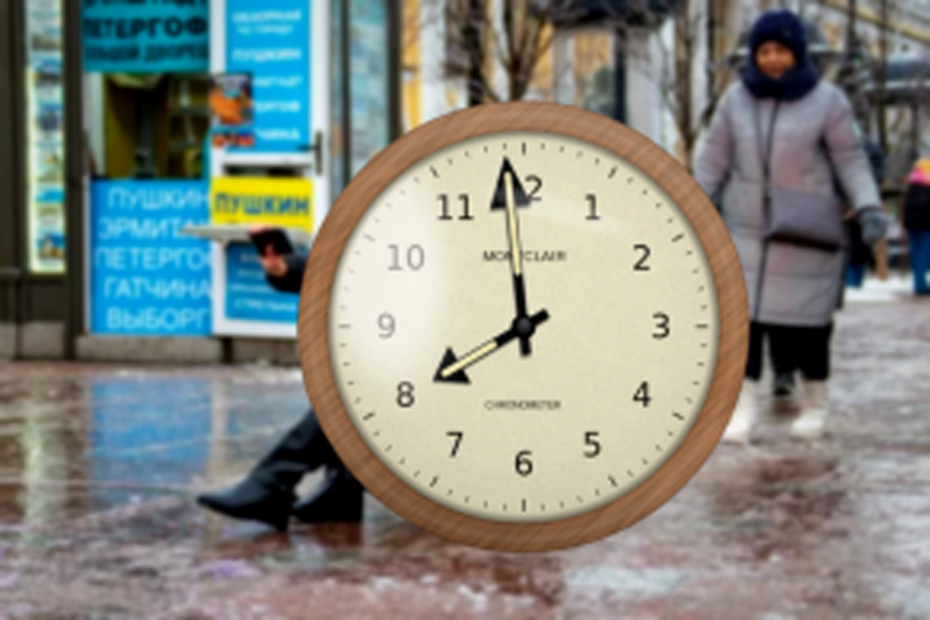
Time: h=7 m=59
